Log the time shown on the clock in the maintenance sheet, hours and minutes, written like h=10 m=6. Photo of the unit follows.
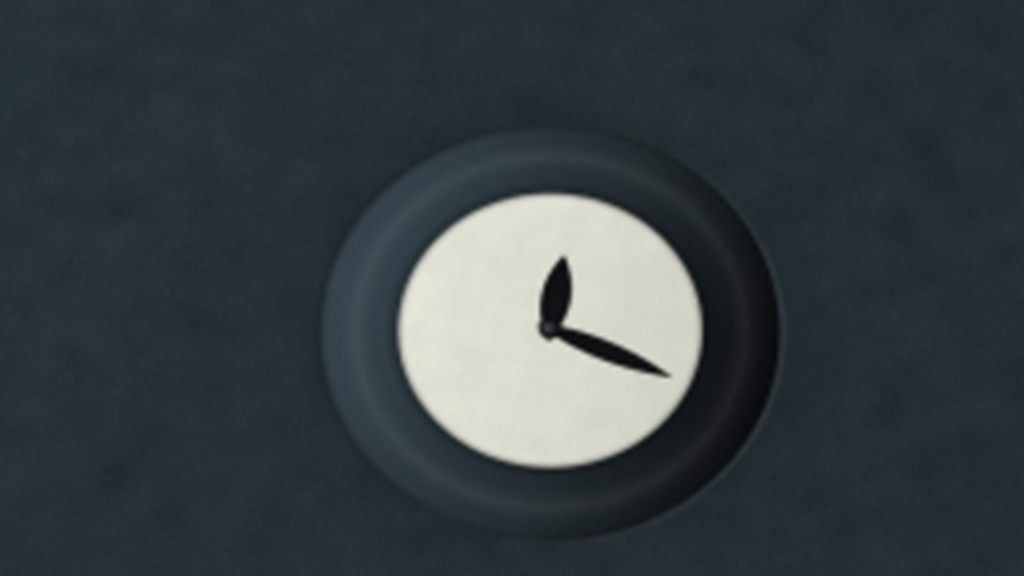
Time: h=12 m=19
